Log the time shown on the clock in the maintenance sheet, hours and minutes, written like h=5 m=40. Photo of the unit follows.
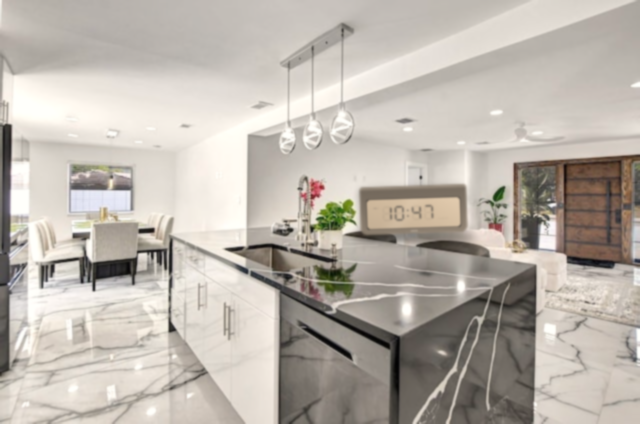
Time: h=10 m=47
